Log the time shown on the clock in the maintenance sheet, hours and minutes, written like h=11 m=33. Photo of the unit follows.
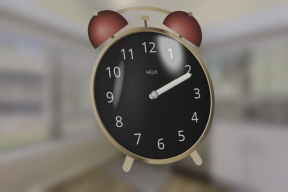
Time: h=2 m=11
